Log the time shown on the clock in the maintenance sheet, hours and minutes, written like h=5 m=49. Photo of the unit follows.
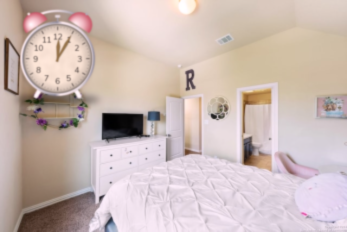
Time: h=12 m=5
